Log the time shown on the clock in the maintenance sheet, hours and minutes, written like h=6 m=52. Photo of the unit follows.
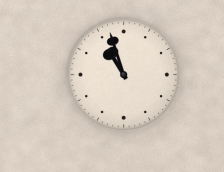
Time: h=10 m=57
